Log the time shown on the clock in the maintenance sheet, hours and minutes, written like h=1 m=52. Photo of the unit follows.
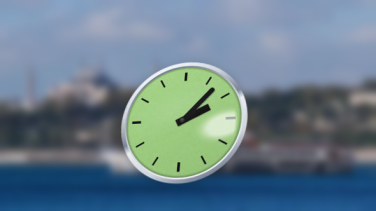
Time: h=2 m=7
